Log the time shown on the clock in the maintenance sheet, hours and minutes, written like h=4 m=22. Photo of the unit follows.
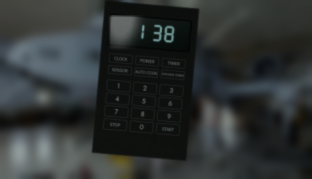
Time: h=1 m=38
